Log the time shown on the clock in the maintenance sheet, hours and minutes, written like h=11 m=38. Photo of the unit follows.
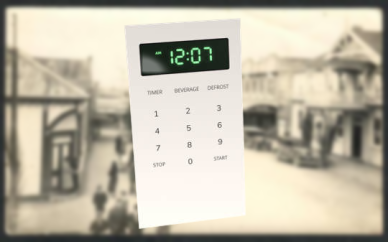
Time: h=12 m=7
